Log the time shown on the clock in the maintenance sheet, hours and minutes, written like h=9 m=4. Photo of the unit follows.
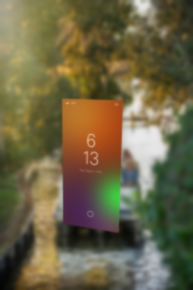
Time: h=6 m=13
